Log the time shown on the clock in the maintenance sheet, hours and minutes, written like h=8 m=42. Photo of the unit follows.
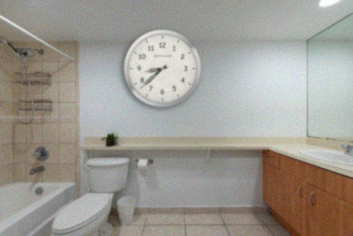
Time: h=8 m=38
